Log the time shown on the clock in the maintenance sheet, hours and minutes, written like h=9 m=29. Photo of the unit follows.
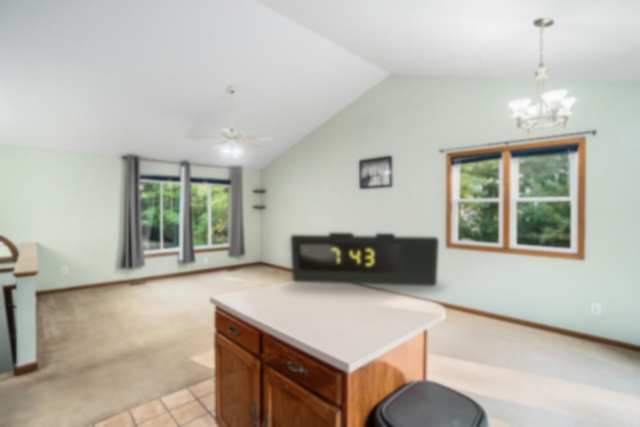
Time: h=7 m=43
